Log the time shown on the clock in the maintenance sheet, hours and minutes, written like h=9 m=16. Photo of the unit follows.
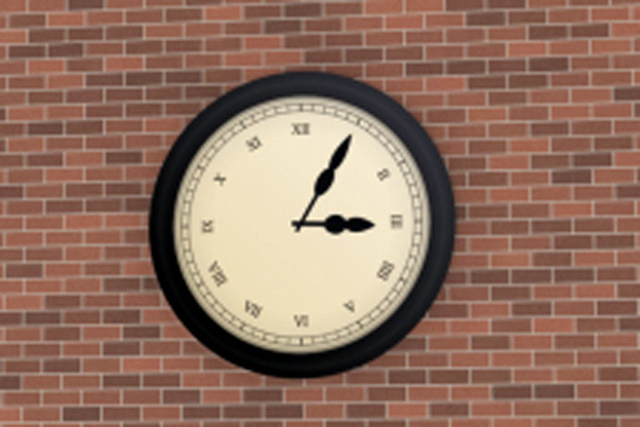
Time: h=3 m=5
